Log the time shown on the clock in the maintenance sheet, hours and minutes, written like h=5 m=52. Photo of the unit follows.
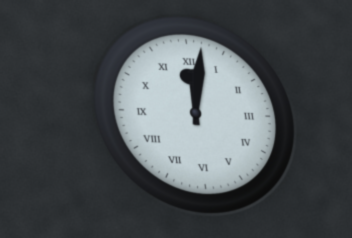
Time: h=12 m=2
